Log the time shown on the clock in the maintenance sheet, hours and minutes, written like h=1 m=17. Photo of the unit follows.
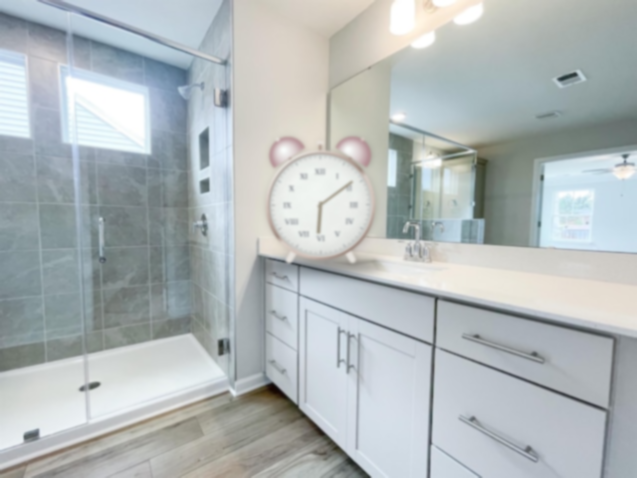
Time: h=6 m=9
